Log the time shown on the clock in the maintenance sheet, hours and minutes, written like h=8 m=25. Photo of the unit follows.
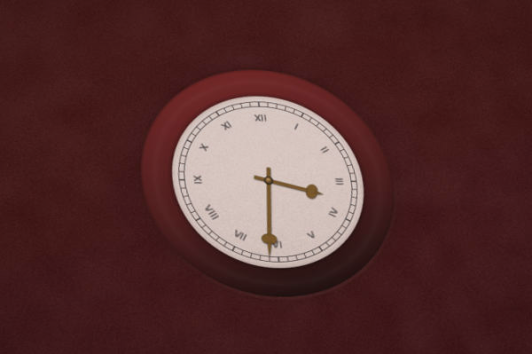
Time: h=3 m=31
